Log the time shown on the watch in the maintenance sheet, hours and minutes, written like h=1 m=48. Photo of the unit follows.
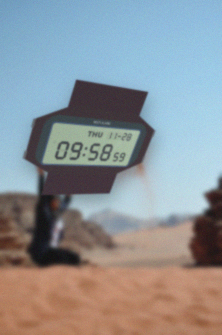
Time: h=9 m=58
